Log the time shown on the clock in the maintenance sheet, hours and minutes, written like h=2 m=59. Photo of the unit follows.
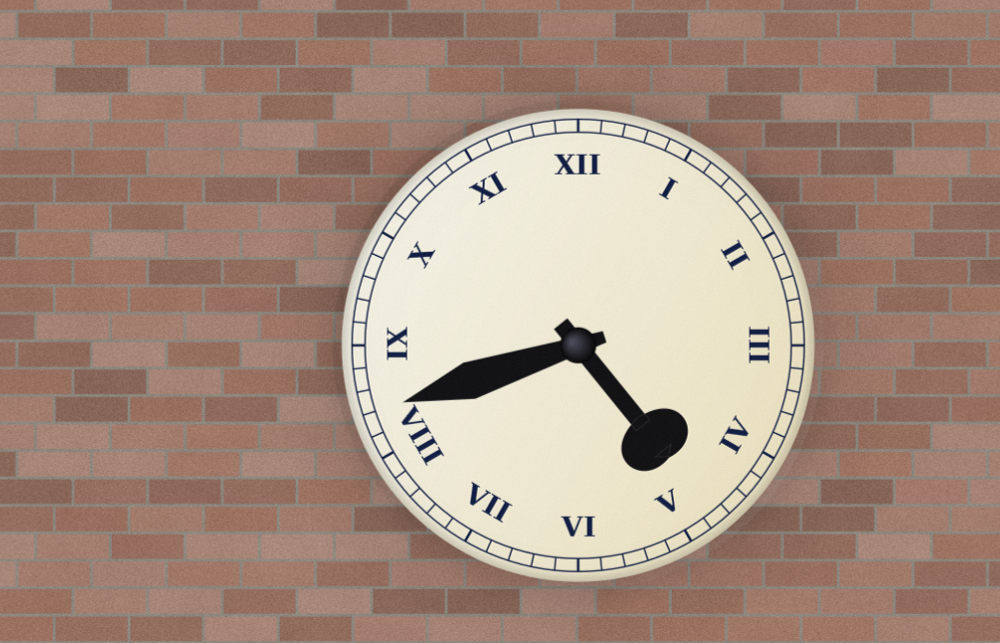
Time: h=4 m=42
